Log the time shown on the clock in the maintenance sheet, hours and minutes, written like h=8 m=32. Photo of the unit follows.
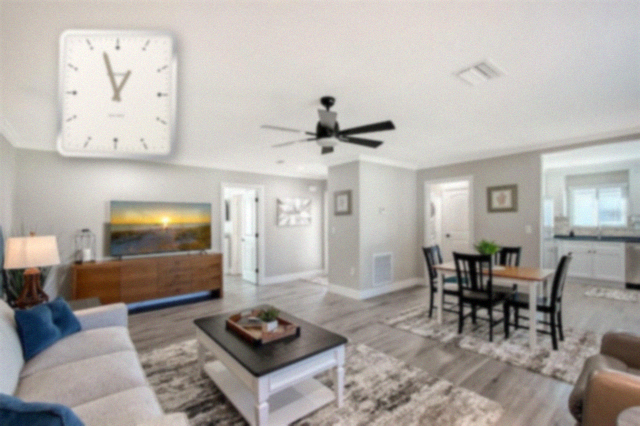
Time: h=12 m=57
